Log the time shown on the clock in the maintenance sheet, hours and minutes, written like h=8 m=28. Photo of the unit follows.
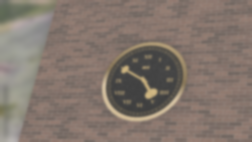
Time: h=4 m=50
